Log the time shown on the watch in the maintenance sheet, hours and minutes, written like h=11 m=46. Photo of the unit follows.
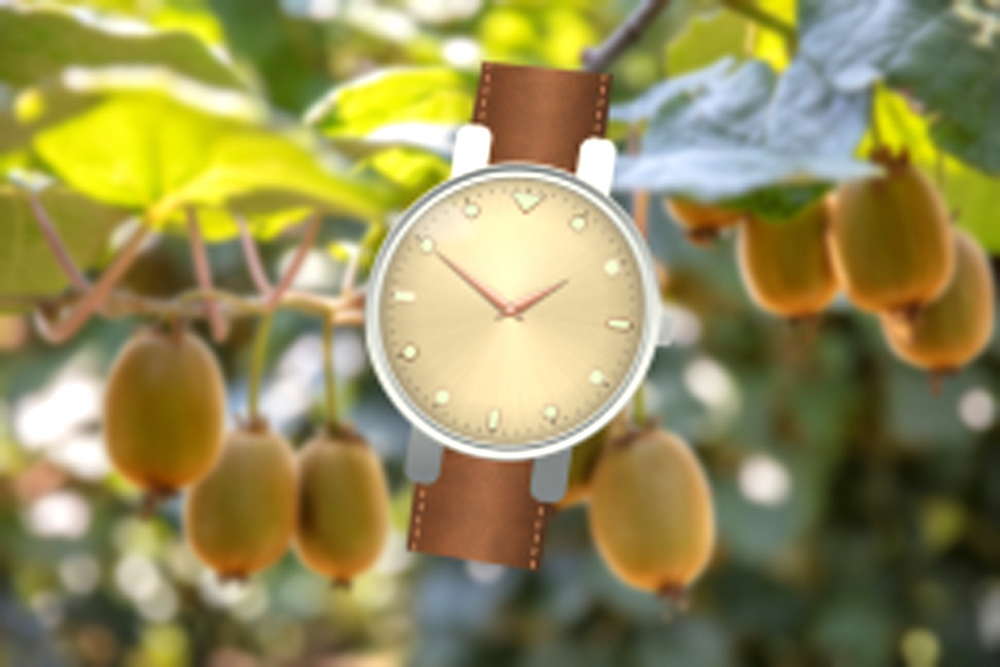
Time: h=1 m=50
